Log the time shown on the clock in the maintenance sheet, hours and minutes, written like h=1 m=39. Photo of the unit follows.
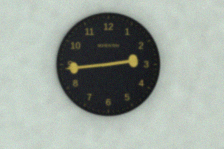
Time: h=2 m=44
